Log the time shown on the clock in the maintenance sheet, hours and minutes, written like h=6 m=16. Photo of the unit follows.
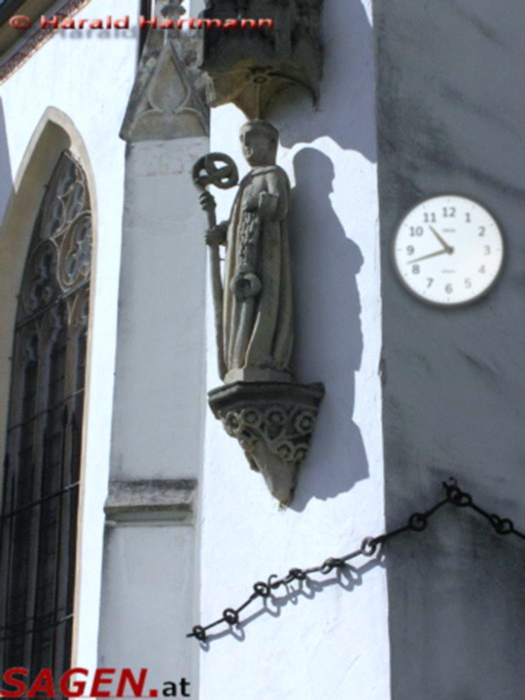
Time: h=10 m=42
